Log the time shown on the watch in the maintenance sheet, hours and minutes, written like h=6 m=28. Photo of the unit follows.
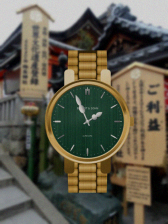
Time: h=1 m=56
